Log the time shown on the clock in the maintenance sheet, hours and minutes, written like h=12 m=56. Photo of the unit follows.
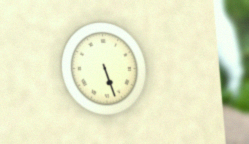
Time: h=5 m=27
